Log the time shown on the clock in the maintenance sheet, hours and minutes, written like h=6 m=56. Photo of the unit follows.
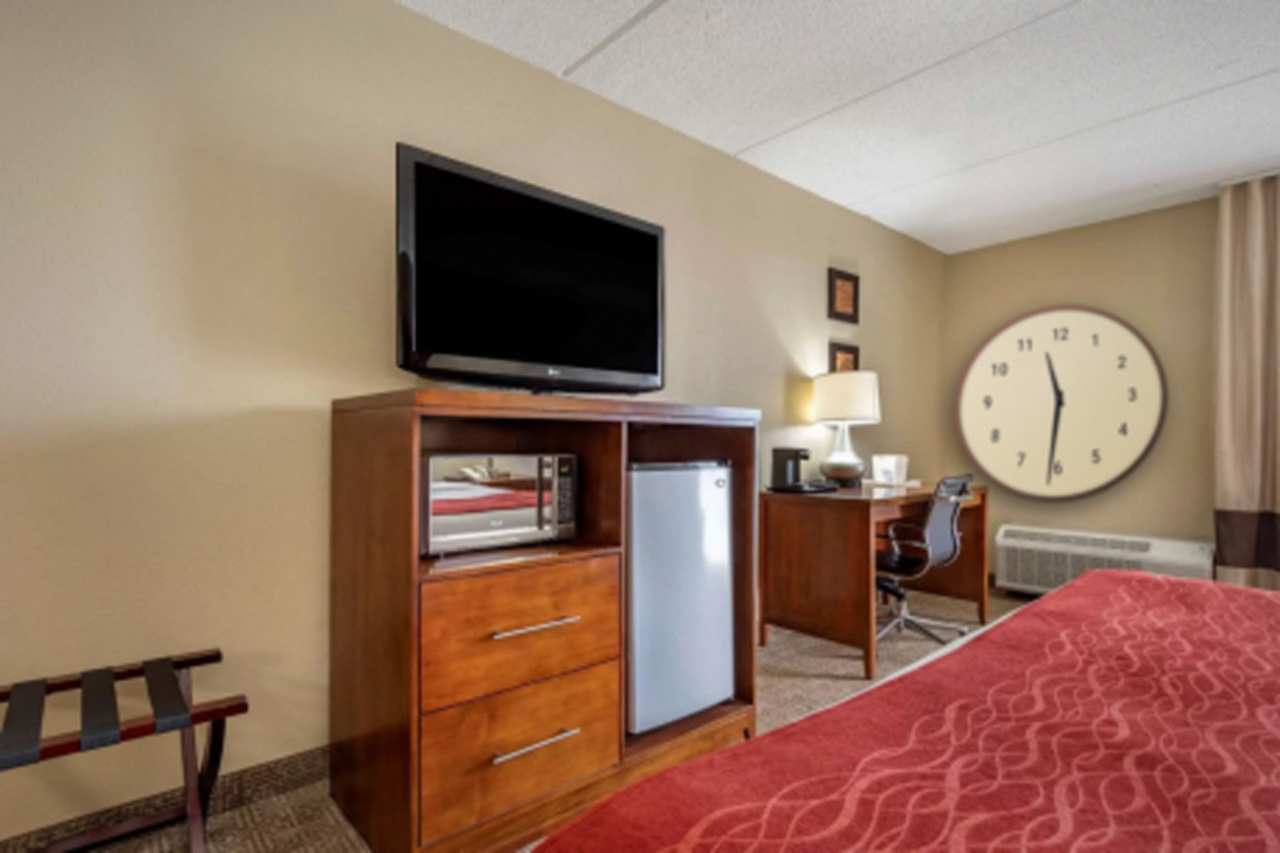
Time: h=11 m=31
